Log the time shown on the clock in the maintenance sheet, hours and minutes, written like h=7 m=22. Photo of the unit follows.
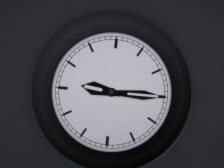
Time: h=9 m=15
